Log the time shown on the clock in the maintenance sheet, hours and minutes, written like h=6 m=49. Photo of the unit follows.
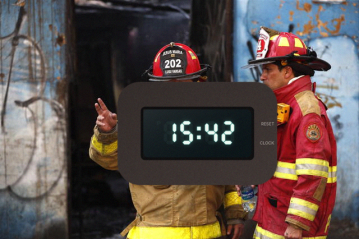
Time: h=15 m=42
